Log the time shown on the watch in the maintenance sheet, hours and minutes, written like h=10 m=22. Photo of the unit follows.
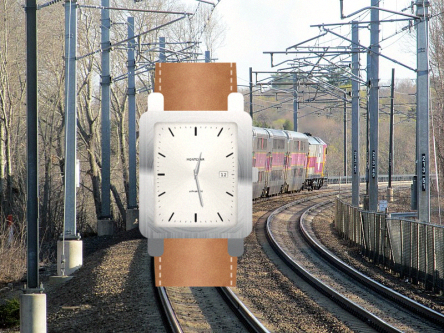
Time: h=12 m=28
